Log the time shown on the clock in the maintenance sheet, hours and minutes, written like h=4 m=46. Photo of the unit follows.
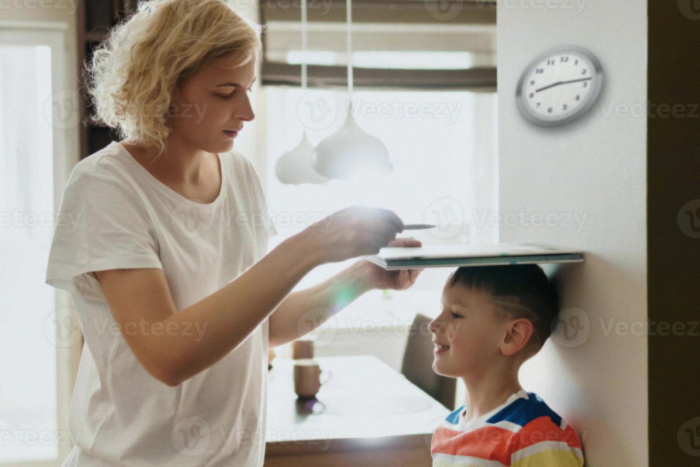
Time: h=8 m=13
